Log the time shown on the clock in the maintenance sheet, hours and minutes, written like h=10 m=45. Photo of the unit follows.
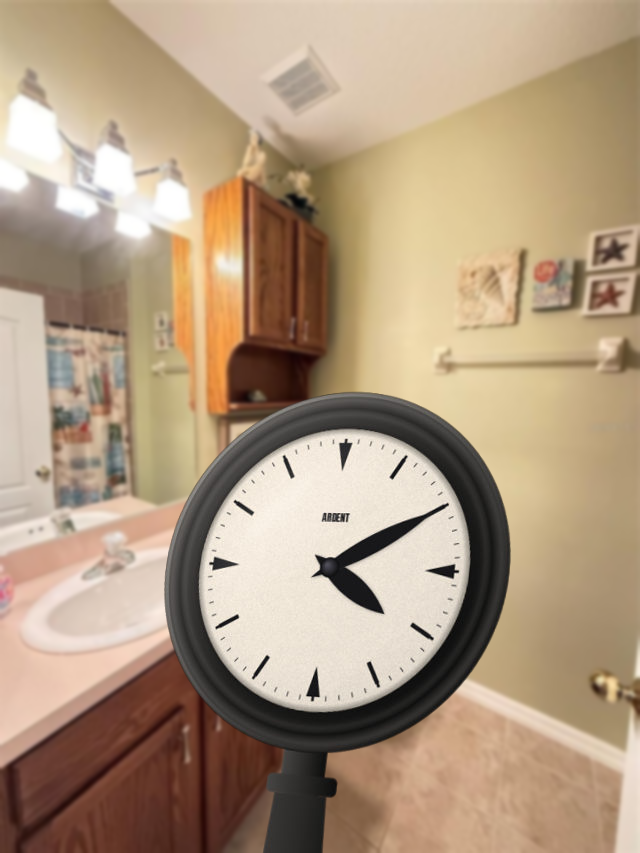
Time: h=4 m=10
